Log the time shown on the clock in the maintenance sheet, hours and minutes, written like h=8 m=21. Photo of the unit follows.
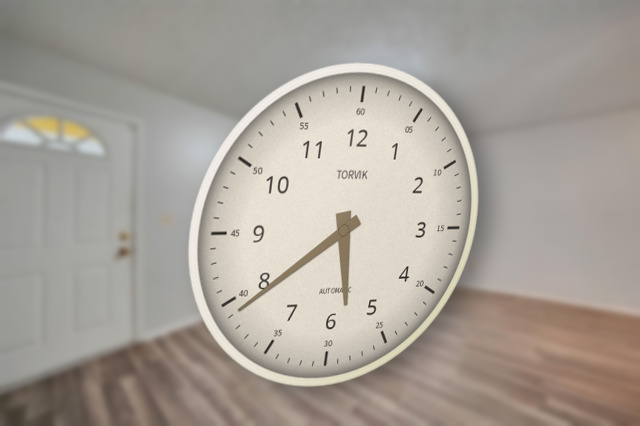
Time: h=5 m=39
